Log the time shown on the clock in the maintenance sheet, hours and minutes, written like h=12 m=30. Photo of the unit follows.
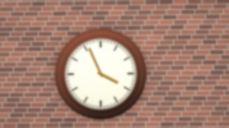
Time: h=3 m=56
